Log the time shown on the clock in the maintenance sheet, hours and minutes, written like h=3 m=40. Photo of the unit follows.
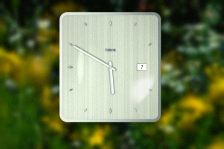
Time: h=5 m=50
